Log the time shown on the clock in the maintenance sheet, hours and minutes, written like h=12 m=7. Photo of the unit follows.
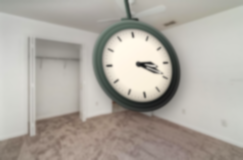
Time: h=3 m=19
